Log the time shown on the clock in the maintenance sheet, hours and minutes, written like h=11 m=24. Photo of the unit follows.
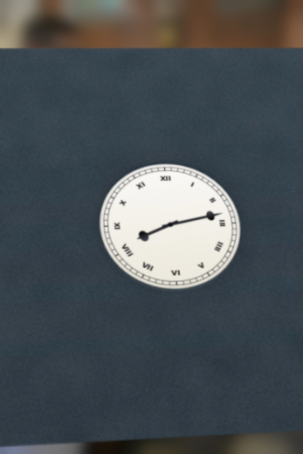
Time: h=8 m=13
